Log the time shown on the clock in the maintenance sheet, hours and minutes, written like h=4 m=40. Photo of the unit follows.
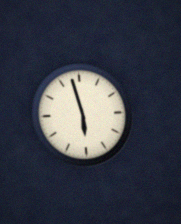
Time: h=5 m=58
